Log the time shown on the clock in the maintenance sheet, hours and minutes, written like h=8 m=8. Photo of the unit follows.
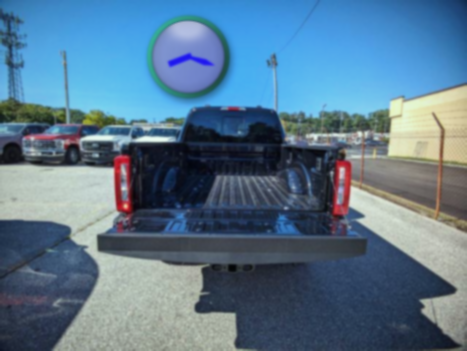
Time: h=8 m=18
